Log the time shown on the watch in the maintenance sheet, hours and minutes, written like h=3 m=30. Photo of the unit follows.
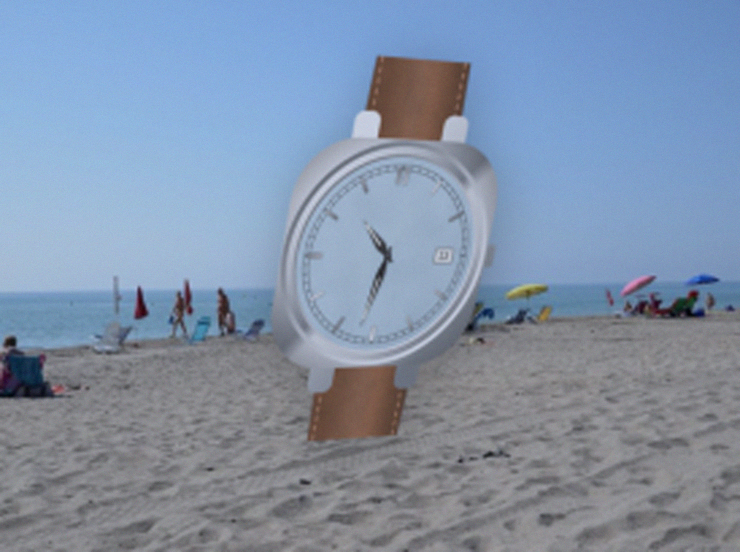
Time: h=10 m=32
